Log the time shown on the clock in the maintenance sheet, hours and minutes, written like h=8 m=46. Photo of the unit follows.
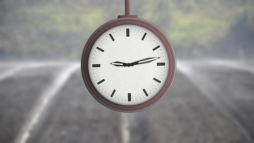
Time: h=9 m=13
